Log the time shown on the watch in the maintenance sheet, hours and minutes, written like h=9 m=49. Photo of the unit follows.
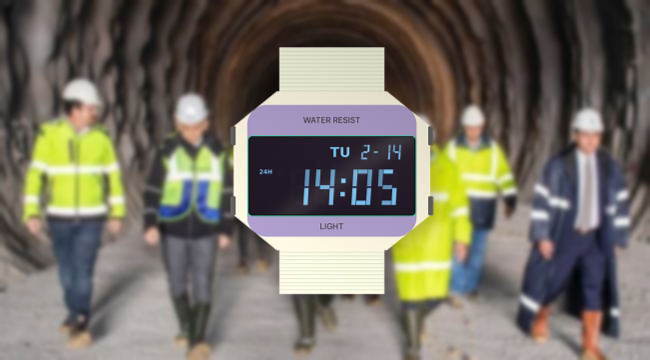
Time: h=14 m=5
